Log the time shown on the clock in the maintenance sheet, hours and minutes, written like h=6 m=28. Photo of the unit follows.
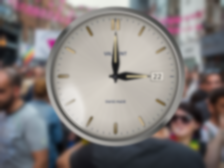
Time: h=3 m=0
